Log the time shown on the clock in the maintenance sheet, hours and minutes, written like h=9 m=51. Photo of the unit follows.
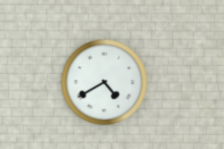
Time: h=4 m=40
